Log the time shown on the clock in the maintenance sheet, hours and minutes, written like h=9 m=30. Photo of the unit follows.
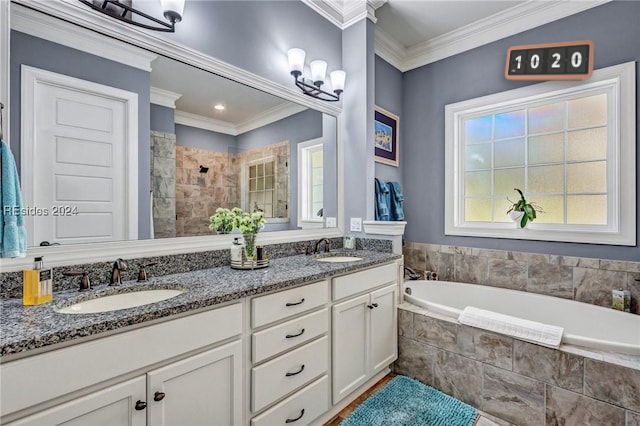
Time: h=10 m=20
